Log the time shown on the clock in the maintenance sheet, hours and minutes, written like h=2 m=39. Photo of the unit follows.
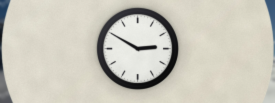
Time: h=2 m=50
